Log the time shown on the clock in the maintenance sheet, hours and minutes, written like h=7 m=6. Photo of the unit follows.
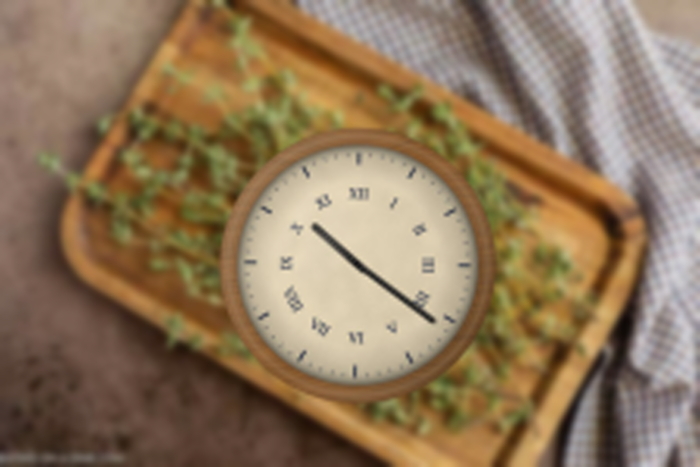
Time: h=10 m=21
